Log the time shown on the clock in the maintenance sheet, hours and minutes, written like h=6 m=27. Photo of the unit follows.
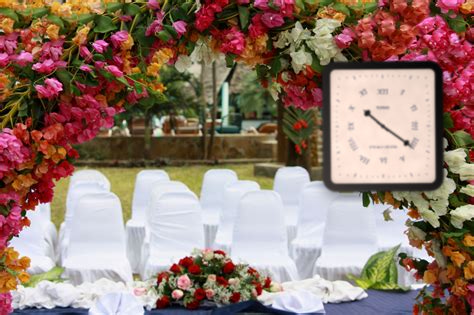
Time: h=10 m=21
